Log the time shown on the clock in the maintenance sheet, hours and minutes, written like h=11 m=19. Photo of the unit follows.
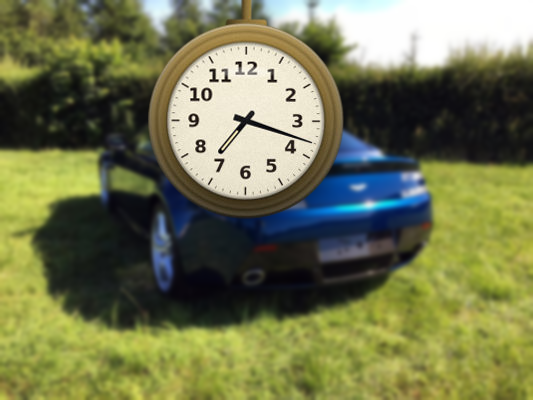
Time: h=7 m=18
